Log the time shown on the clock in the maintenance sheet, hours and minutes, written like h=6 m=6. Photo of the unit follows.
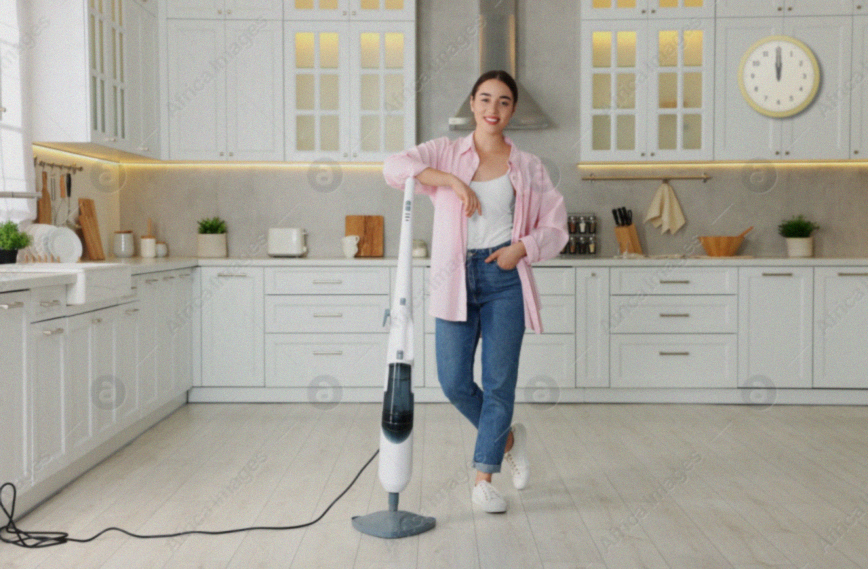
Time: h=12 m=0
